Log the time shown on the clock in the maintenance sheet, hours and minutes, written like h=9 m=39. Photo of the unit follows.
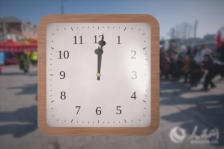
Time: h=12 m=1
